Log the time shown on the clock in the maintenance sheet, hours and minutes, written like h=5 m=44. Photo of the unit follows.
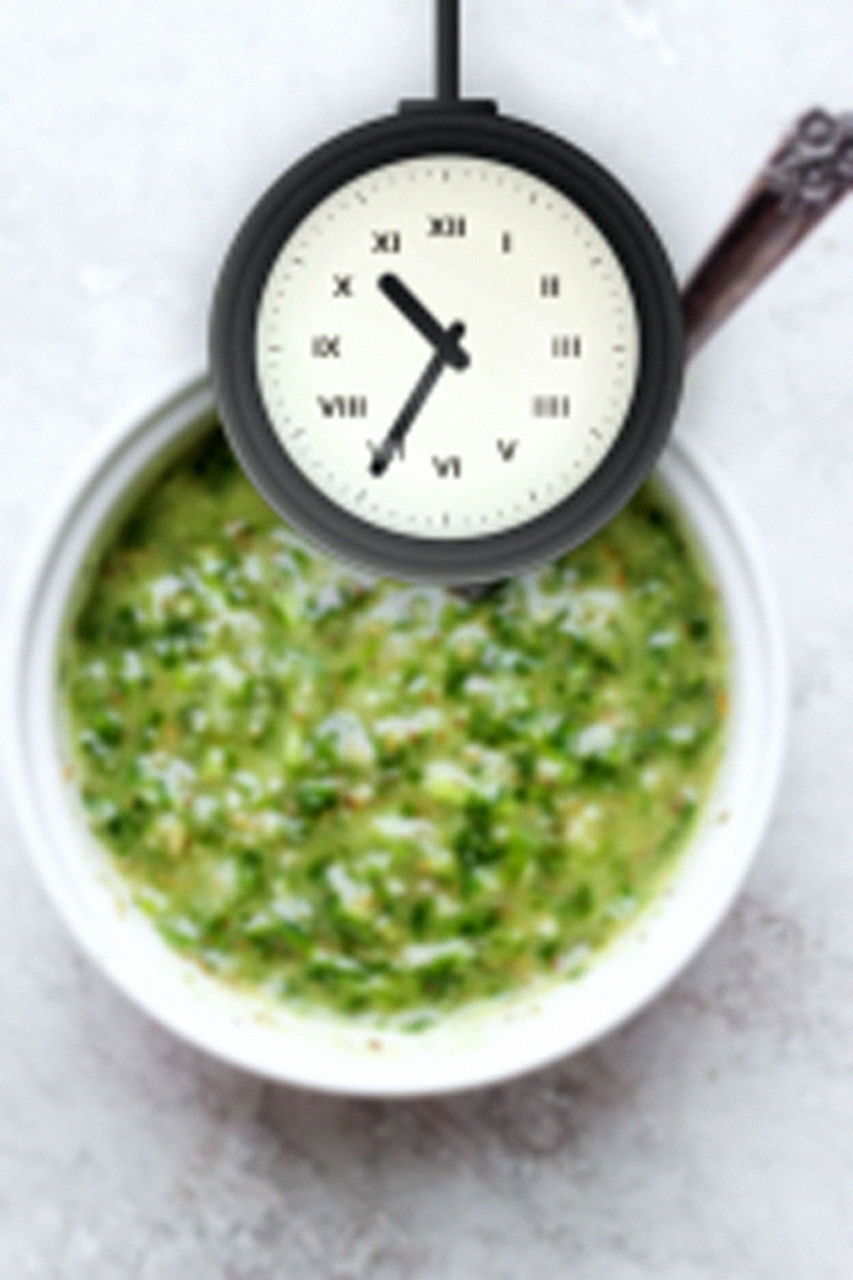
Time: h=10 m=35
